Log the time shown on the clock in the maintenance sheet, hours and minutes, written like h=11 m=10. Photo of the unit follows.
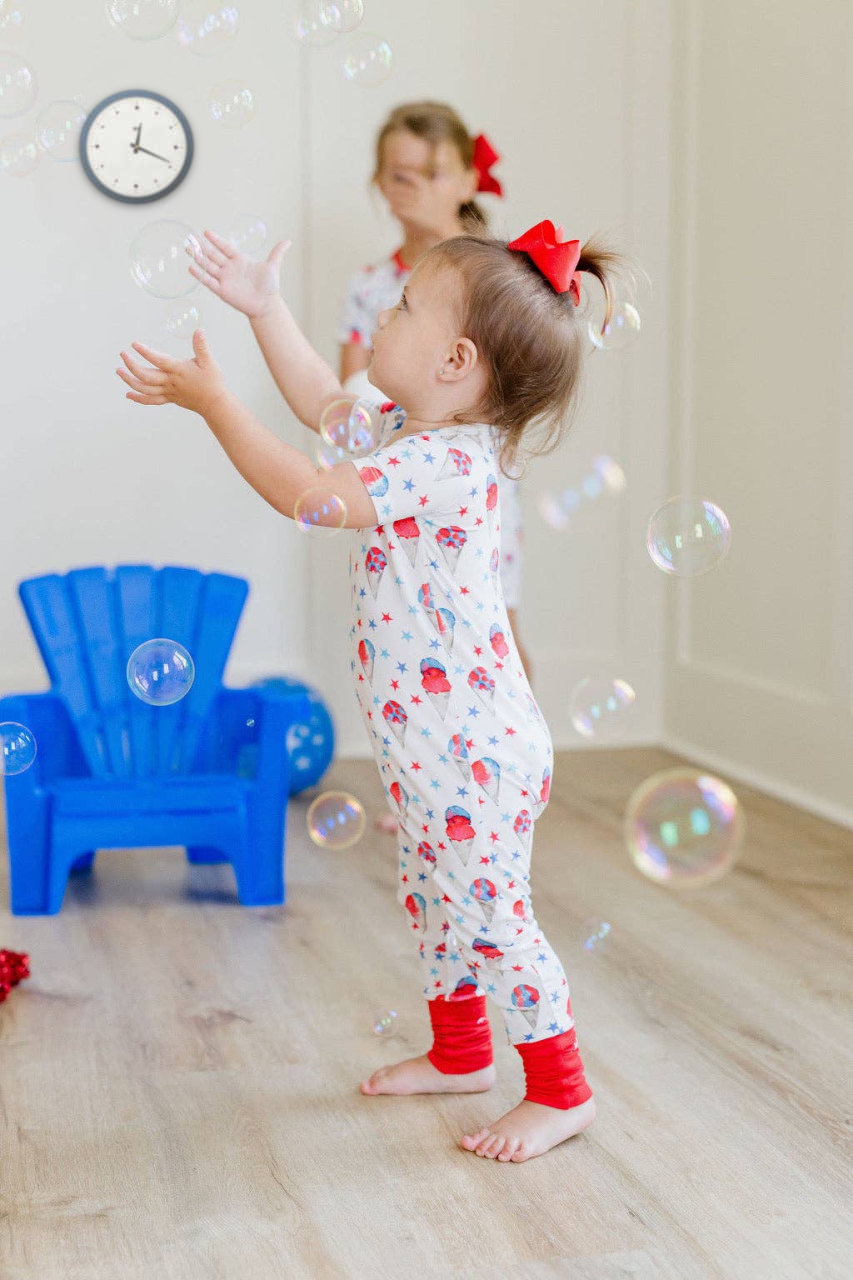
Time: h=12 m=19
